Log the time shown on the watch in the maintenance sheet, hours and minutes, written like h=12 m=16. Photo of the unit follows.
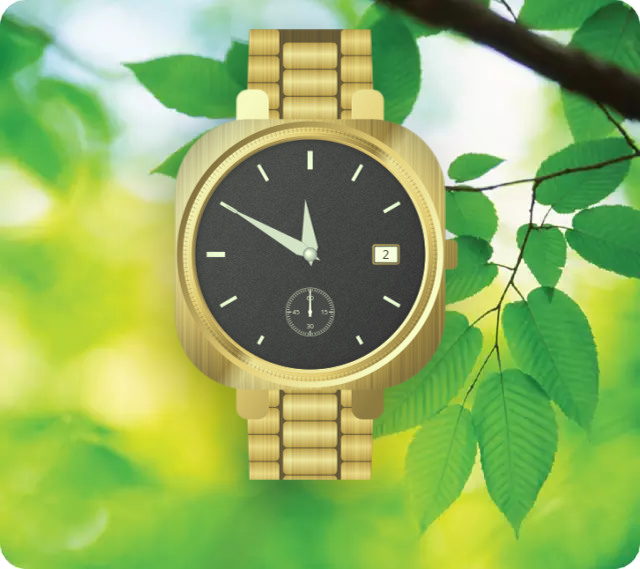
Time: h=11 m=50
